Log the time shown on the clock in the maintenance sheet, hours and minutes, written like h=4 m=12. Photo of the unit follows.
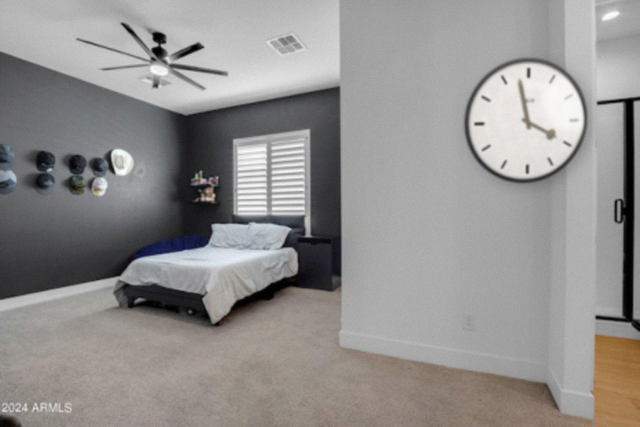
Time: h=3 m=58
